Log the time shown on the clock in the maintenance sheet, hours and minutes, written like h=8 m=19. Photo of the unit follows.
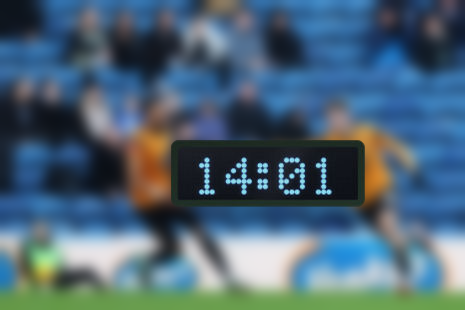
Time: h=14 m=1
